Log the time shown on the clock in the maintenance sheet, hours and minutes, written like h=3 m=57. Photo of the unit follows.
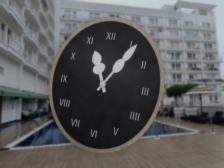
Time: h=11 m=6
